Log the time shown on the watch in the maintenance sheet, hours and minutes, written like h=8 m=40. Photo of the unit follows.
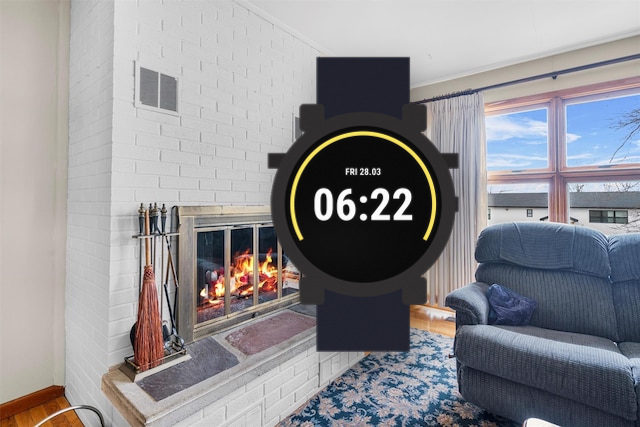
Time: h=6 m=22
